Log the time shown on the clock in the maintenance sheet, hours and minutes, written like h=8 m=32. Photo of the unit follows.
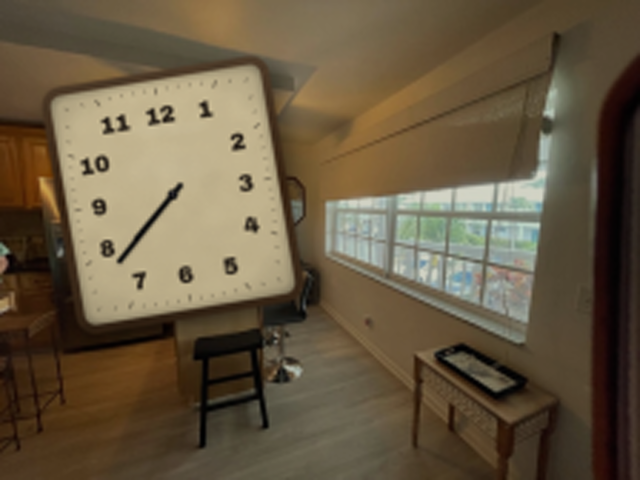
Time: h=7 m=38
